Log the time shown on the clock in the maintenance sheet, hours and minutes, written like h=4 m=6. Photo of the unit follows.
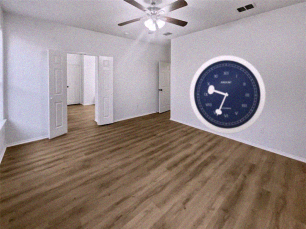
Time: h=9 m=34
